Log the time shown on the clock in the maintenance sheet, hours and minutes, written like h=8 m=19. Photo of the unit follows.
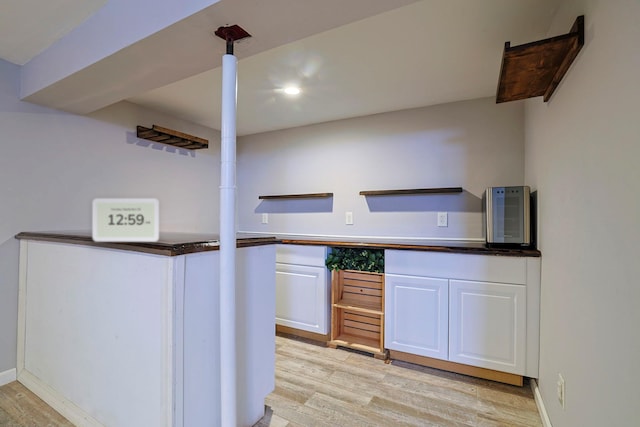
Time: h=12 m=59
